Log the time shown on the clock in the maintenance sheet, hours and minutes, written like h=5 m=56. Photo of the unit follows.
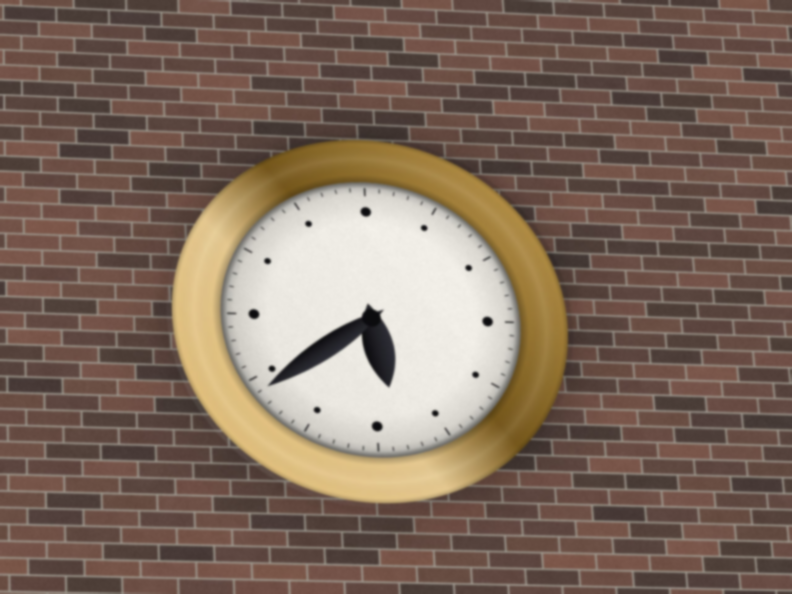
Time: h=5 m=39
